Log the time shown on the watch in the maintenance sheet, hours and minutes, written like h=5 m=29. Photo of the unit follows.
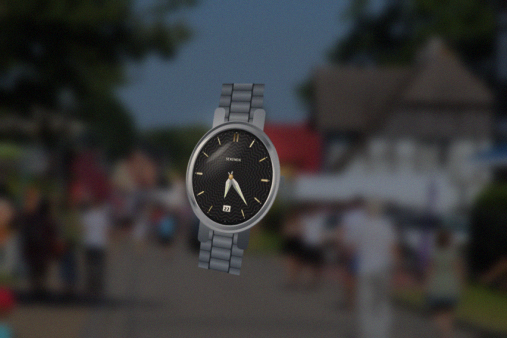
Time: h=6 m=23
